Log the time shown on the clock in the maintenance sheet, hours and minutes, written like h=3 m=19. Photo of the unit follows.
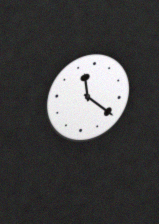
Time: h=11 m=20
